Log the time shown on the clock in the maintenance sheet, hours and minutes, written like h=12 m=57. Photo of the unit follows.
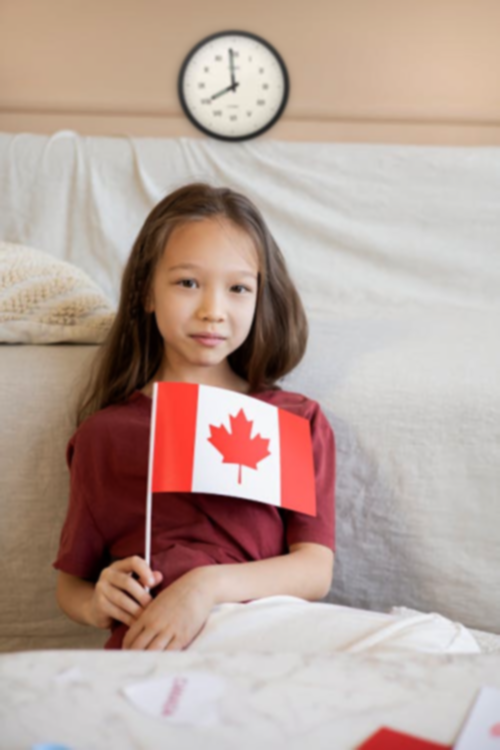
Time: h=7 m=59
